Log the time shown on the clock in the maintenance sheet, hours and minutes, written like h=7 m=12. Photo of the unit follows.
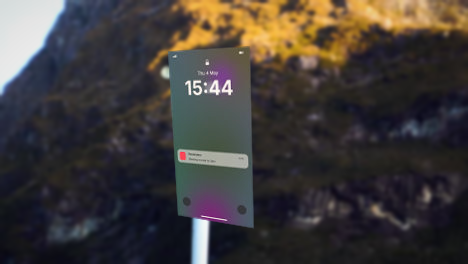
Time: h=15 m=44
